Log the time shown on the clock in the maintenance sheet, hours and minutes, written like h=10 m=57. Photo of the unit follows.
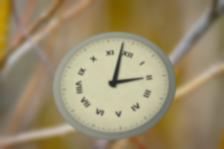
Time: h=1 m=58
